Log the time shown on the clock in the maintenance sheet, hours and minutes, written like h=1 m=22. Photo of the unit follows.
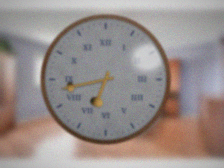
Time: h=6 m=43
